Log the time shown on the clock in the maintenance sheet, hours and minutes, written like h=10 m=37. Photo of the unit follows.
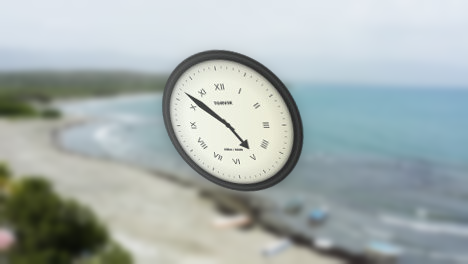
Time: h=4 m=52
